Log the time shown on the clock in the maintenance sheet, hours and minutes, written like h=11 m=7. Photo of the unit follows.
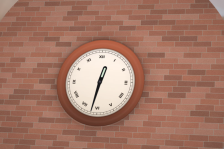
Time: h=12 m=32
